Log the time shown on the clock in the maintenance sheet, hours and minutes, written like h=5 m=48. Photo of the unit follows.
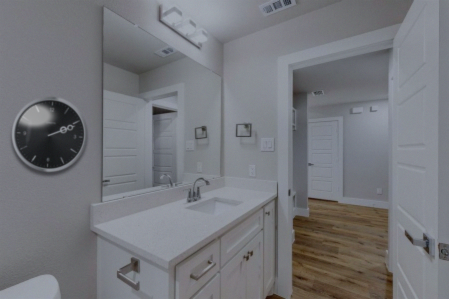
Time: h=2 m=11
